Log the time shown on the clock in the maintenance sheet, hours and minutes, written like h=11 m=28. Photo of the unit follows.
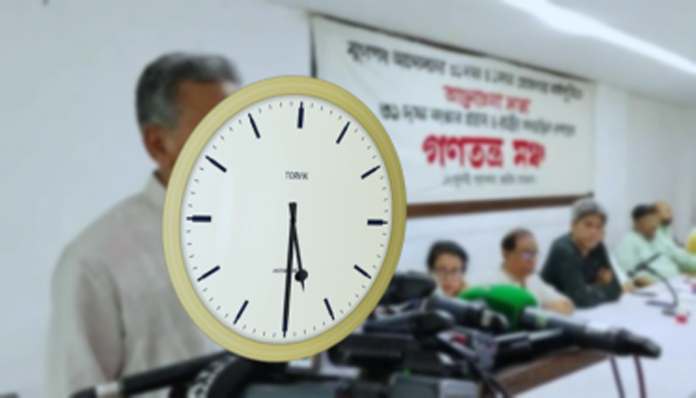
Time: h=5 m=30
